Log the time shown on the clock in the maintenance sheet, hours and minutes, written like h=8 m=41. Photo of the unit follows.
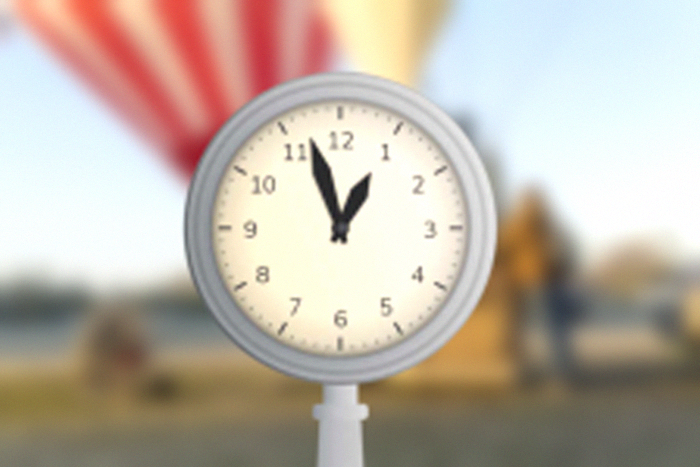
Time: h=12 m=57
